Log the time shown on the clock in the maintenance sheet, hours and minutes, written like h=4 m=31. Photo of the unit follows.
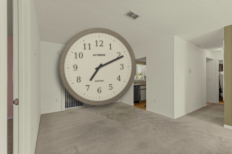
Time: h=7 m=11
